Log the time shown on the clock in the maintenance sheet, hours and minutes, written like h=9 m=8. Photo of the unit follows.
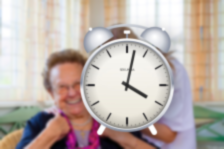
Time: h=4 m=2
